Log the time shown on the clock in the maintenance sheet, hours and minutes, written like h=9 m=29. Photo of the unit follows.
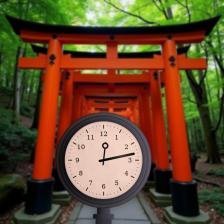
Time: h=12 m=13
